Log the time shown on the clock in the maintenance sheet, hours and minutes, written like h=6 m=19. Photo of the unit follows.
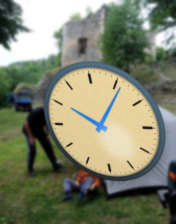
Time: h=10 m=6
